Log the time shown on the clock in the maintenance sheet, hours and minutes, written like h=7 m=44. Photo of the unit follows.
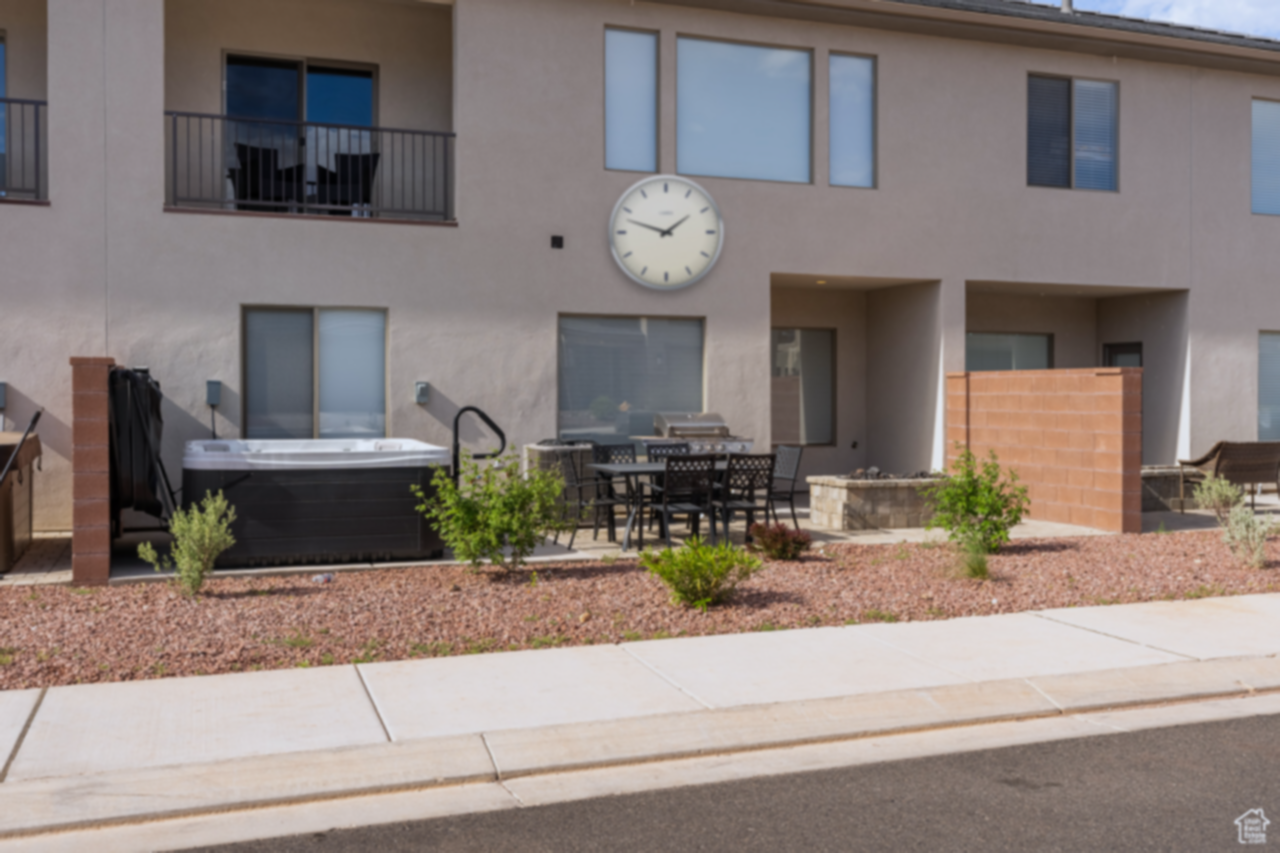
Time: h=1 m=48
